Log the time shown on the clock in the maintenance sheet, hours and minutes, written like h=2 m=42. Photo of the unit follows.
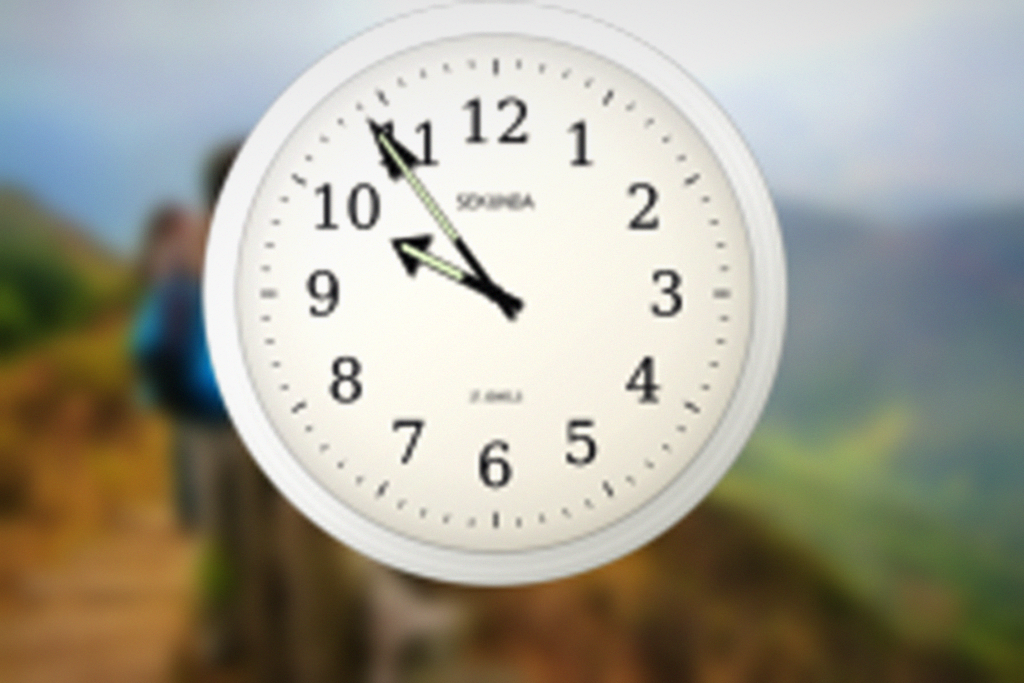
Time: h=9 m=54
